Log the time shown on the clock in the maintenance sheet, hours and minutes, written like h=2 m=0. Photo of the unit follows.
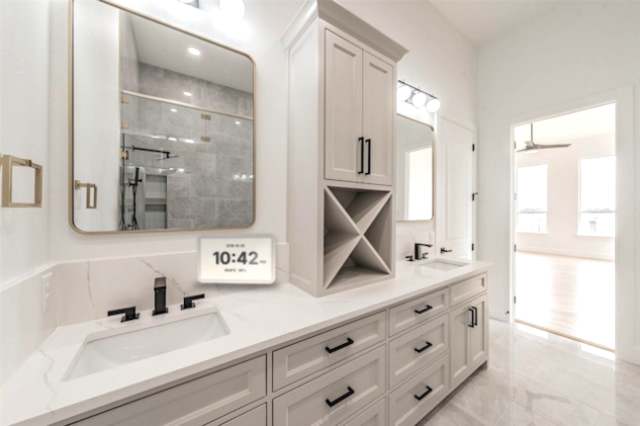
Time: h=10 m=42
